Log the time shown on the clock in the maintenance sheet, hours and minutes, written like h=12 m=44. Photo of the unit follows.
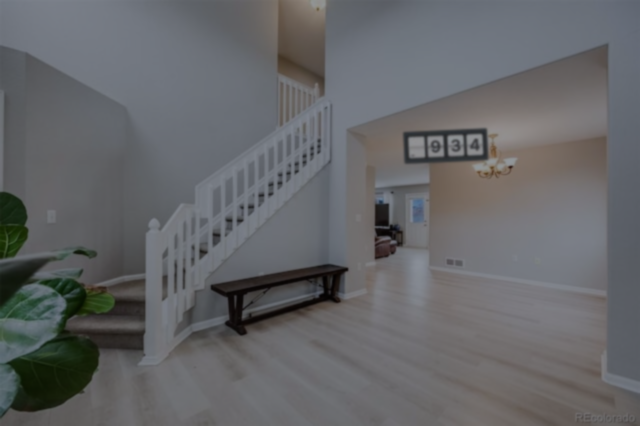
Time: h=9 m=34
